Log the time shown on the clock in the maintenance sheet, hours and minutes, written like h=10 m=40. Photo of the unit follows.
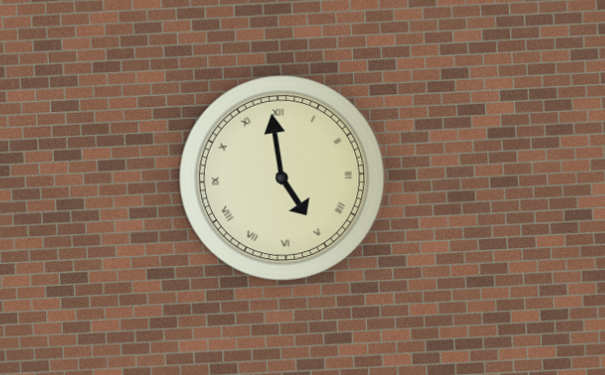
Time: h=4 m=59
